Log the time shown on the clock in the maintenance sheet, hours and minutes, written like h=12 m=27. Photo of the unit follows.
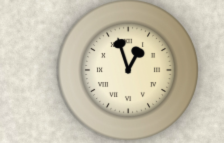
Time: h=12 m=57
